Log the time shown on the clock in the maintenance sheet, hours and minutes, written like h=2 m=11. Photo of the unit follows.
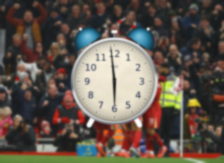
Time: h=5 m=59
